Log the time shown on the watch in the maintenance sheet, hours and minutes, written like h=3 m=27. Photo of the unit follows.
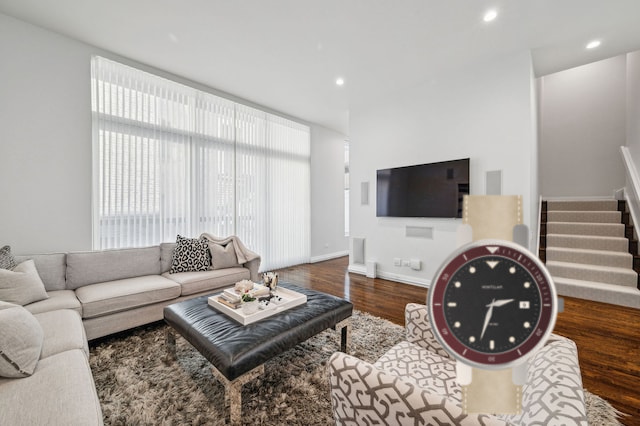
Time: h=2 m=33
